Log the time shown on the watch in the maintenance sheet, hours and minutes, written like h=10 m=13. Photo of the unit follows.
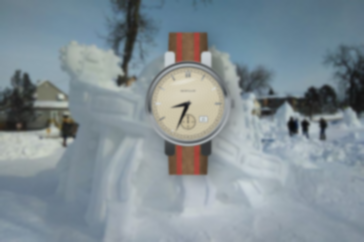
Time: h=8 m=34
